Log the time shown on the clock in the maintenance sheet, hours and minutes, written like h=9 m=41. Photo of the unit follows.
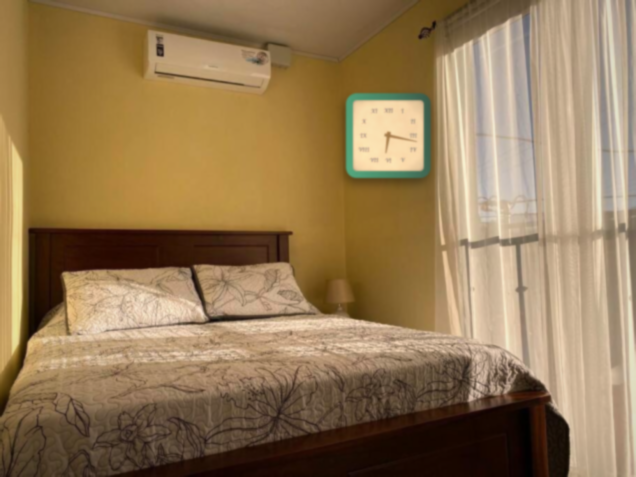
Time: h=6 m=17
